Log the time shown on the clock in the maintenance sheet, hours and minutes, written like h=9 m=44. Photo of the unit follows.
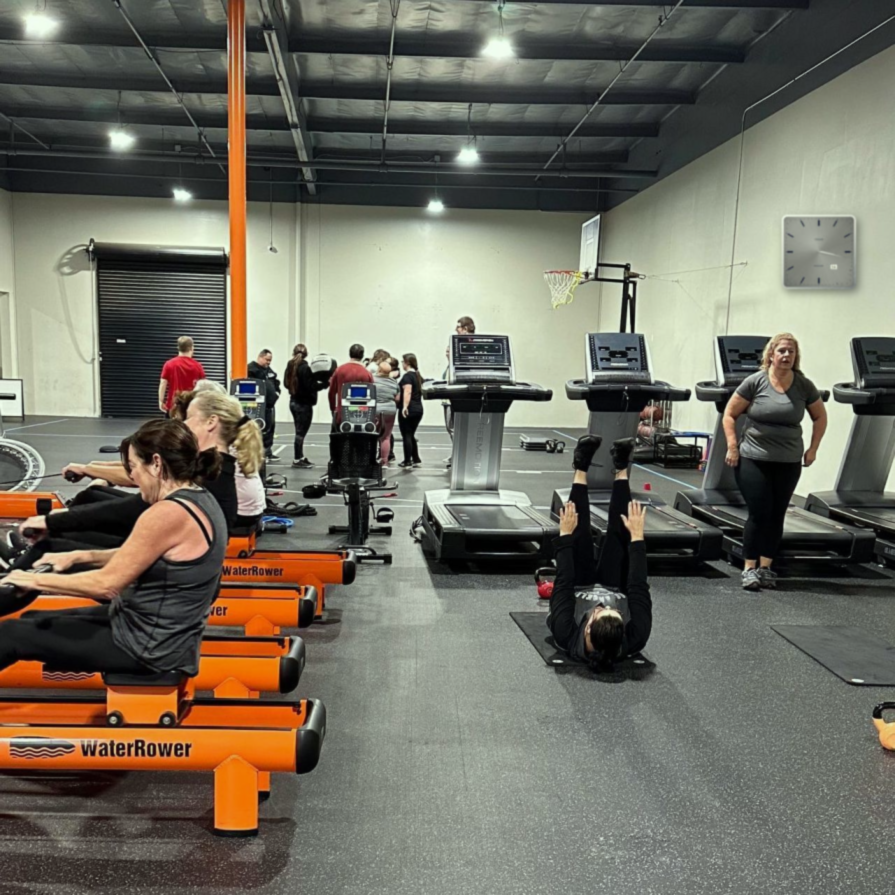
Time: h=3 m=17
